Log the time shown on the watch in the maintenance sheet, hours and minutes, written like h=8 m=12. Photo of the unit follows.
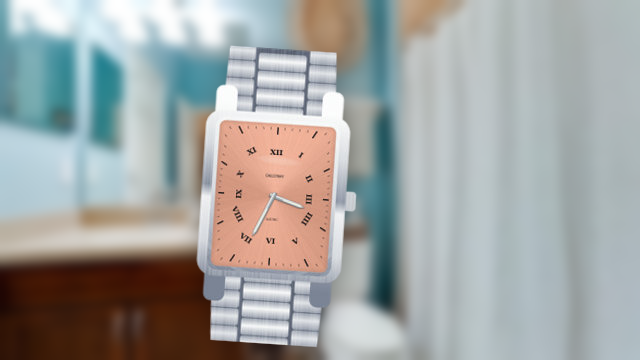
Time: h=3 m=34
